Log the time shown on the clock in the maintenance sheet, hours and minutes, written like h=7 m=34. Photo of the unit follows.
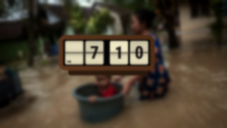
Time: h=7 m=10
